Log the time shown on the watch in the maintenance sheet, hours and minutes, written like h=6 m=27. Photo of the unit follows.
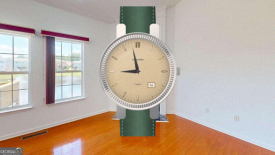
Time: h=8 m=58
